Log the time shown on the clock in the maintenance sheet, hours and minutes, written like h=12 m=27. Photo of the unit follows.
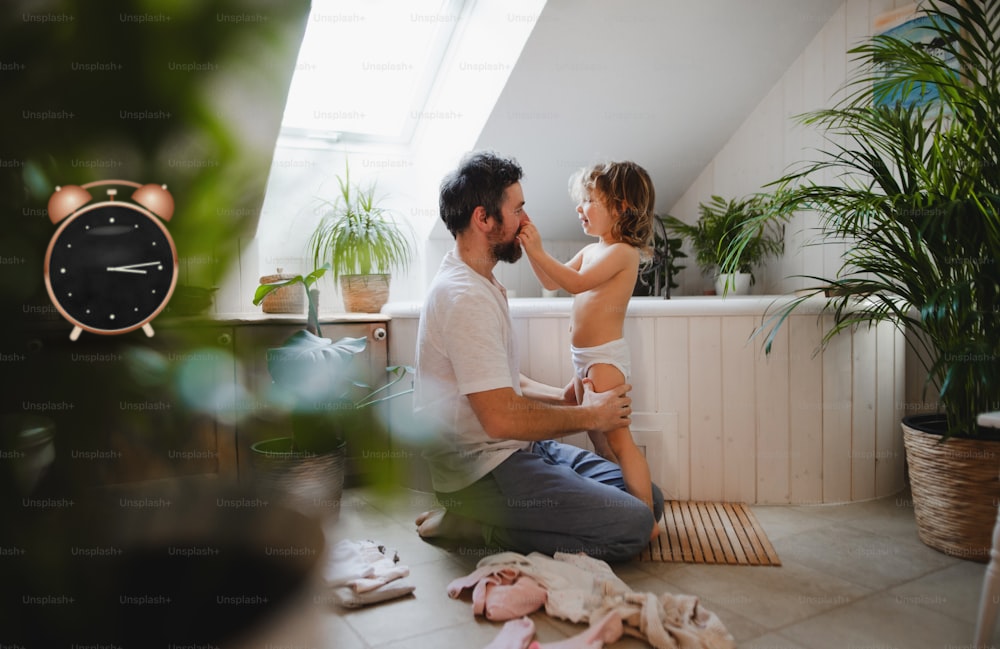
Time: h=3 m=14
